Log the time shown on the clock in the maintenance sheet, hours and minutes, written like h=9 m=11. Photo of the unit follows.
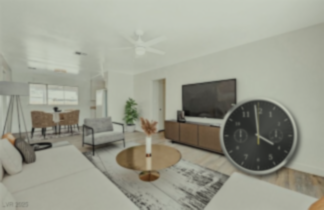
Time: h=3 m=59
